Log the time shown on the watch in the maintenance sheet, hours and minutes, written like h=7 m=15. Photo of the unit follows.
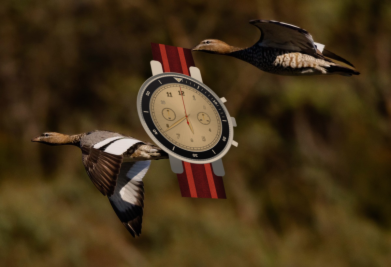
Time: h=5 m=39
